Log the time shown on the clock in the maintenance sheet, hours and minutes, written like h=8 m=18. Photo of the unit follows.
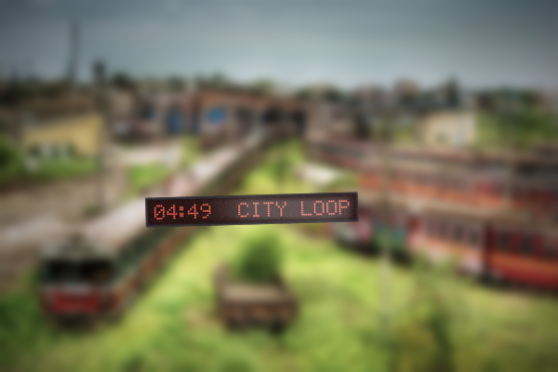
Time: h=4 m=49
